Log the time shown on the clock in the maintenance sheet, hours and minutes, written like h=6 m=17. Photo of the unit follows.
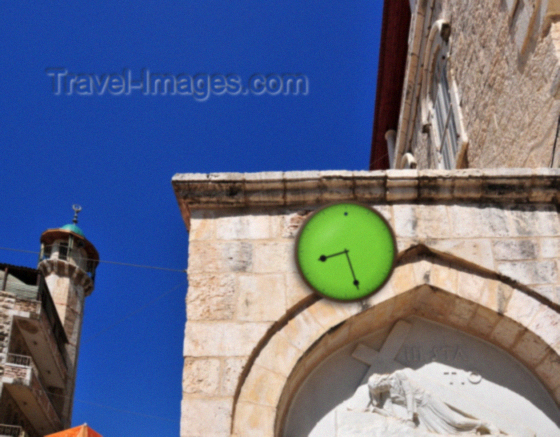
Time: h=8 m=27
